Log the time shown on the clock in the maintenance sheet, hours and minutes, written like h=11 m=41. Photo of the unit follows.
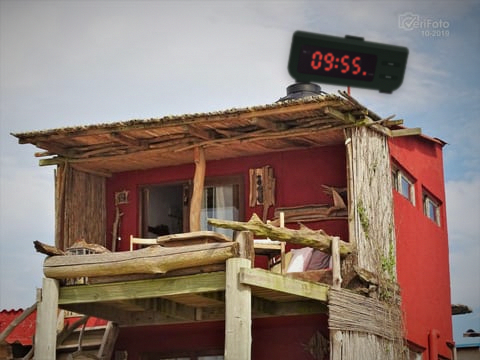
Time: h=9 m=55
